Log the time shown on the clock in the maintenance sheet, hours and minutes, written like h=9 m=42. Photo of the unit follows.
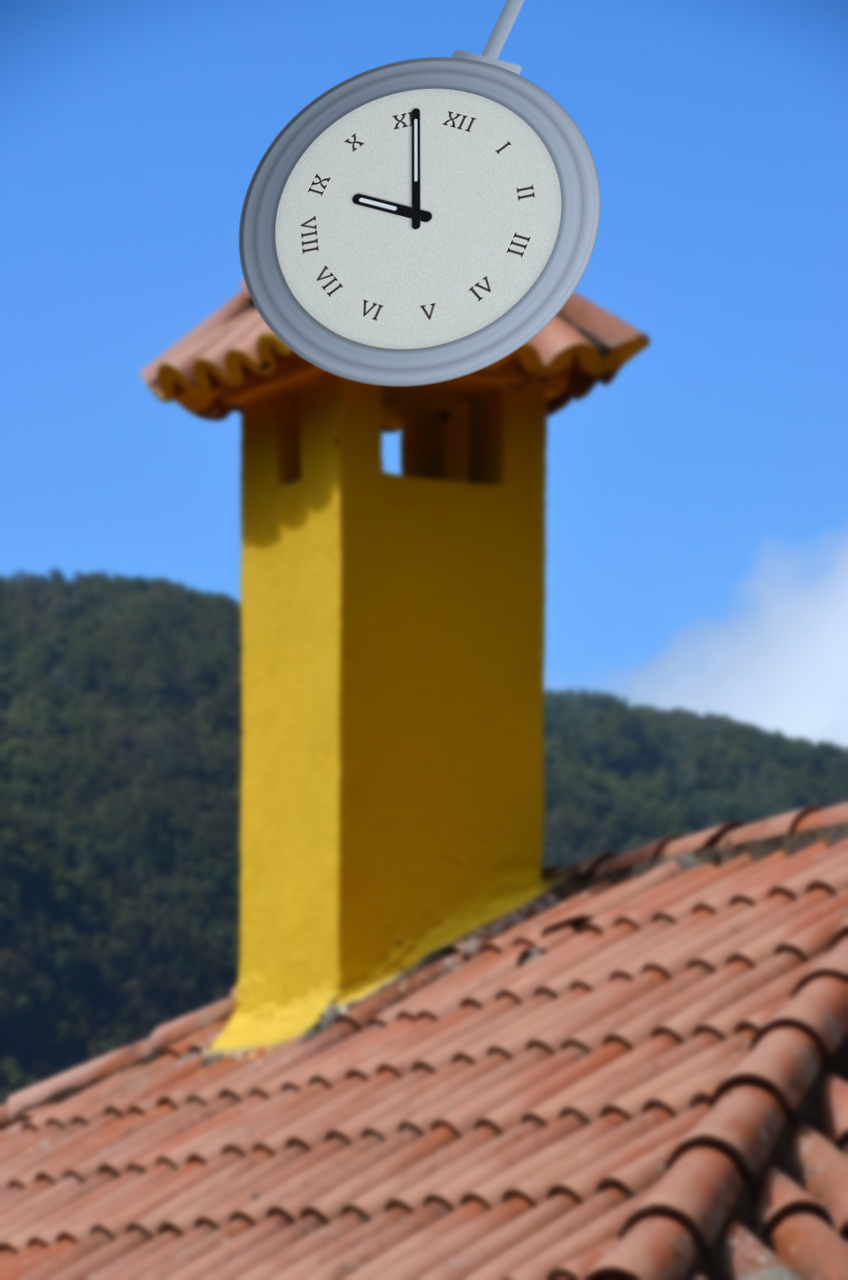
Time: h=8 m=56
